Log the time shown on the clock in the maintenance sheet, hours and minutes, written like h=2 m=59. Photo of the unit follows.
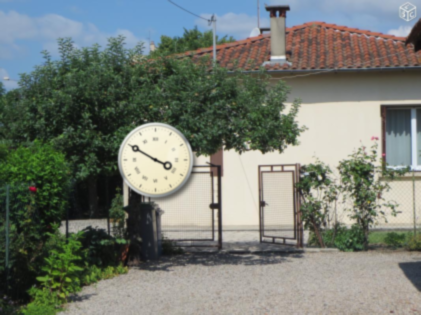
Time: h=3 m=50
